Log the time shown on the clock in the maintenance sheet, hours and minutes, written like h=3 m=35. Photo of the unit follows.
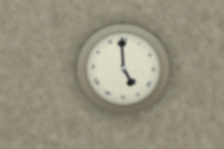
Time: h=4 m=59
